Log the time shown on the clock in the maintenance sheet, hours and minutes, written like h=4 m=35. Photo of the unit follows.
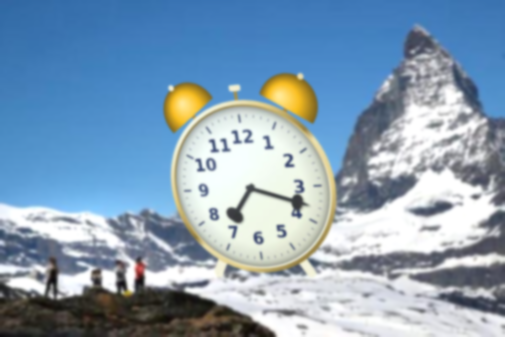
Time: h=7 m=18
